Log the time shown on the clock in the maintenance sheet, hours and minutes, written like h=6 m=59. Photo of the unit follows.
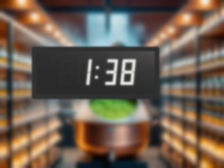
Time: h=1 m=38
